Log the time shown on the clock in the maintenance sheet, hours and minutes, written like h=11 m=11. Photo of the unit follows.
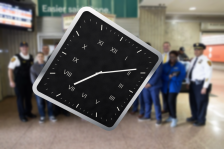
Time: h=7 m=9
